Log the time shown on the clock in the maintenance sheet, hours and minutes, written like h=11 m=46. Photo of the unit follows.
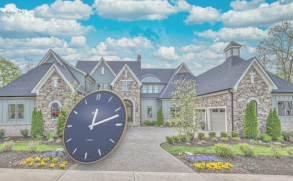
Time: h=12 m=12
